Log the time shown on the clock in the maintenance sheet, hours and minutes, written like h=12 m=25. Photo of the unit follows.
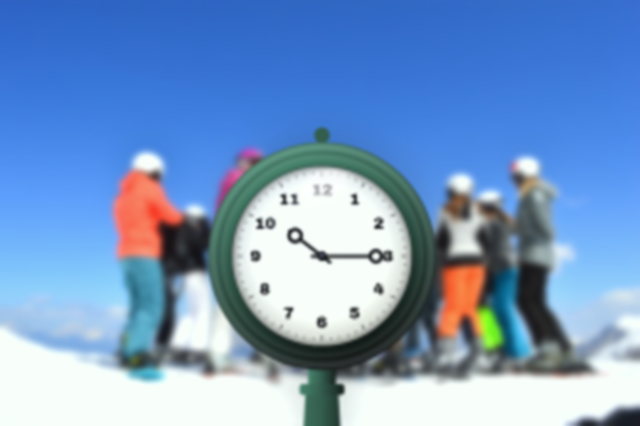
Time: h=10 m=15
